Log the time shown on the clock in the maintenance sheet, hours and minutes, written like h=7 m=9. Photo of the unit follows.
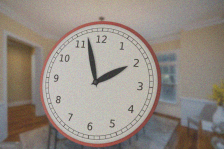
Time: h=1 m=57
